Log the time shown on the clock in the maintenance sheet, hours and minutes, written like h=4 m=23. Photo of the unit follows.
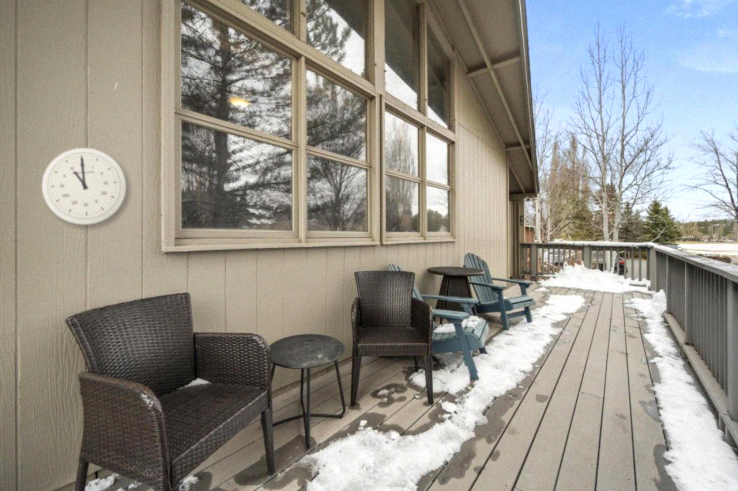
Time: h=11 m=0
